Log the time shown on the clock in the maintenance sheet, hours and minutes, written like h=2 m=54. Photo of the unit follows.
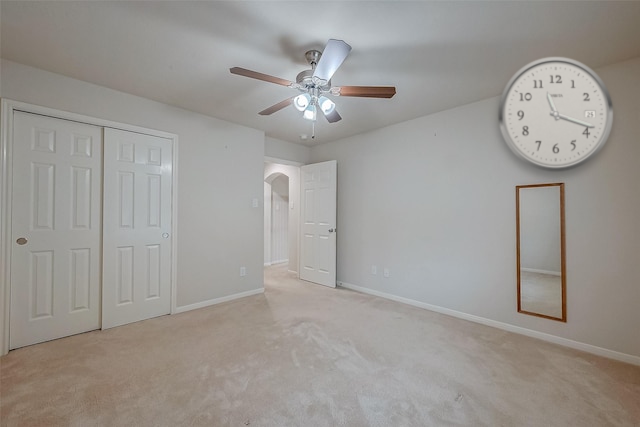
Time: h=11 m=18
